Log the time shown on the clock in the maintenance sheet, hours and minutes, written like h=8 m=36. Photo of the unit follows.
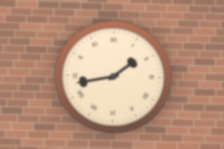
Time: h=1 m=43
